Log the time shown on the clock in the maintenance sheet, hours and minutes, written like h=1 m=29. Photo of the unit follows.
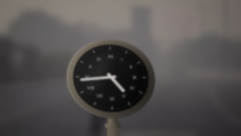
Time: h=4 m=44
